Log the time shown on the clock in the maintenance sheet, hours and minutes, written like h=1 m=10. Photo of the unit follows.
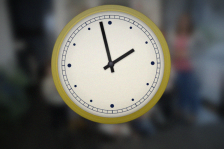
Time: h=1 m=58
